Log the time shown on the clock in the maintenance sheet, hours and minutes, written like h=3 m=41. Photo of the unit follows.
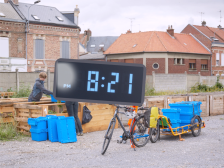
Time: h=8 m=21
